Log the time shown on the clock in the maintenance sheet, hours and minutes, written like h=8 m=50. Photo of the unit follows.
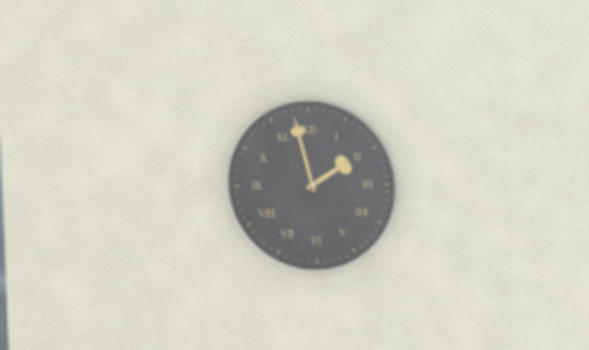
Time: h=1 m=58
